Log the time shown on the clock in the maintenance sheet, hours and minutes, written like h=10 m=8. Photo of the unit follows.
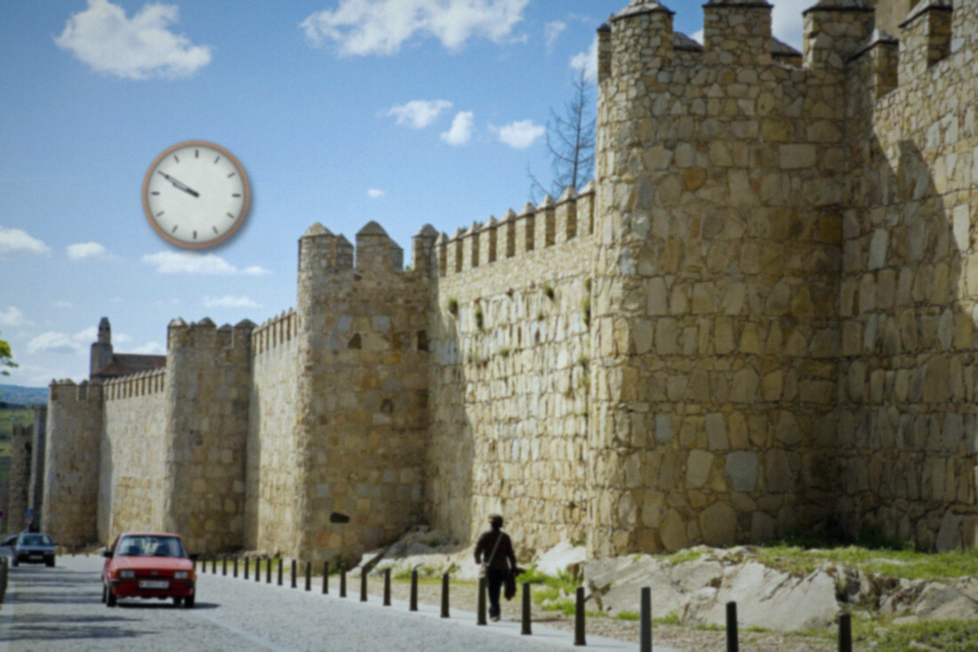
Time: h=9 m=50
